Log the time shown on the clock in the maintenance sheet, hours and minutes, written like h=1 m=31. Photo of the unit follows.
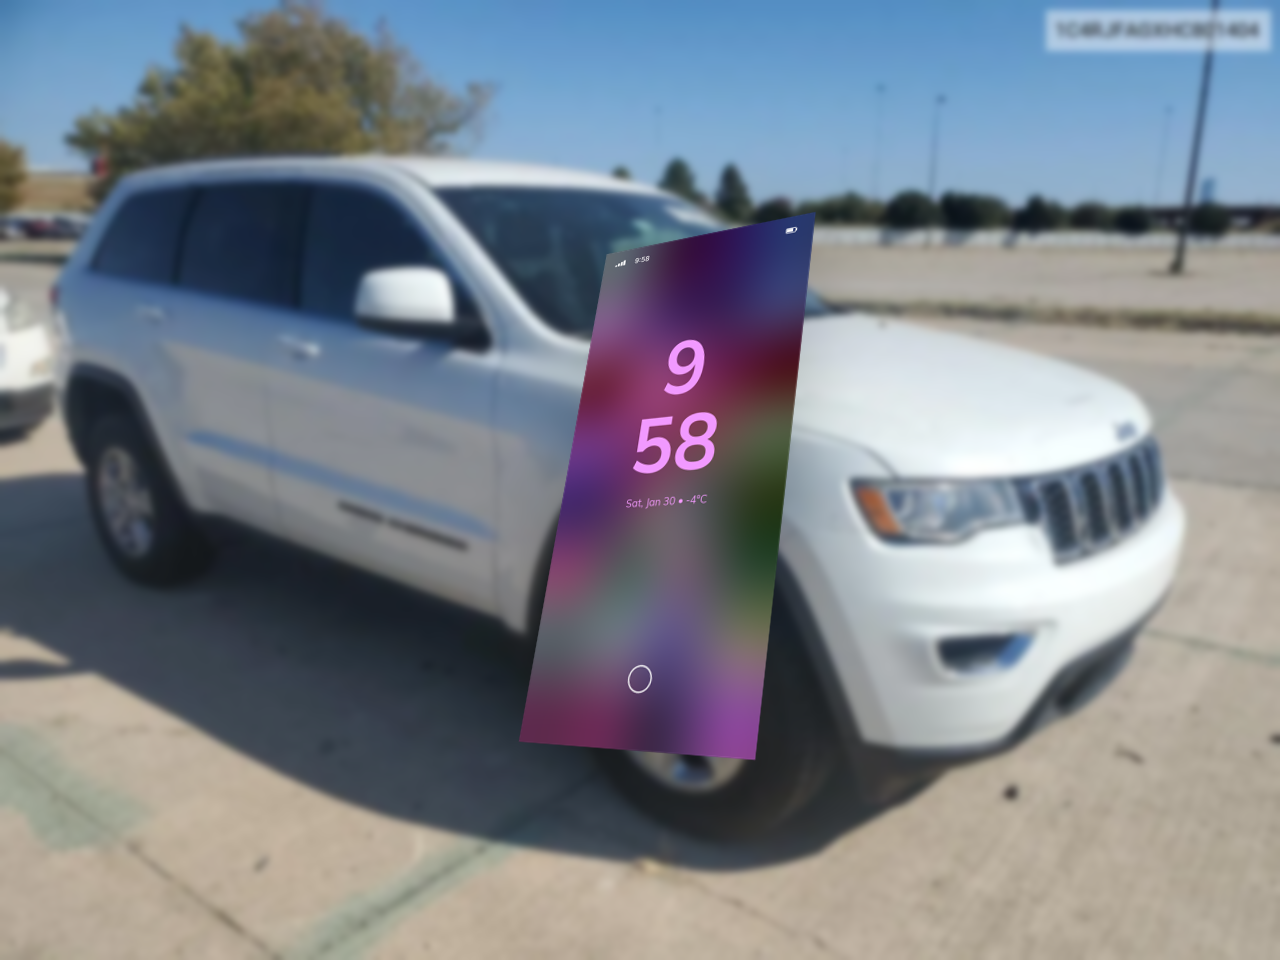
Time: h=9 m=58
